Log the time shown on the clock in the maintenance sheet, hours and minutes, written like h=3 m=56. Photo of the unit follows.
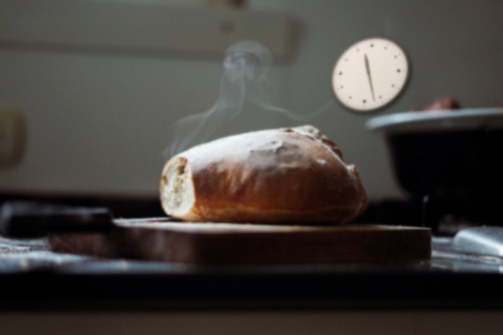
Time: h=11 m=27
